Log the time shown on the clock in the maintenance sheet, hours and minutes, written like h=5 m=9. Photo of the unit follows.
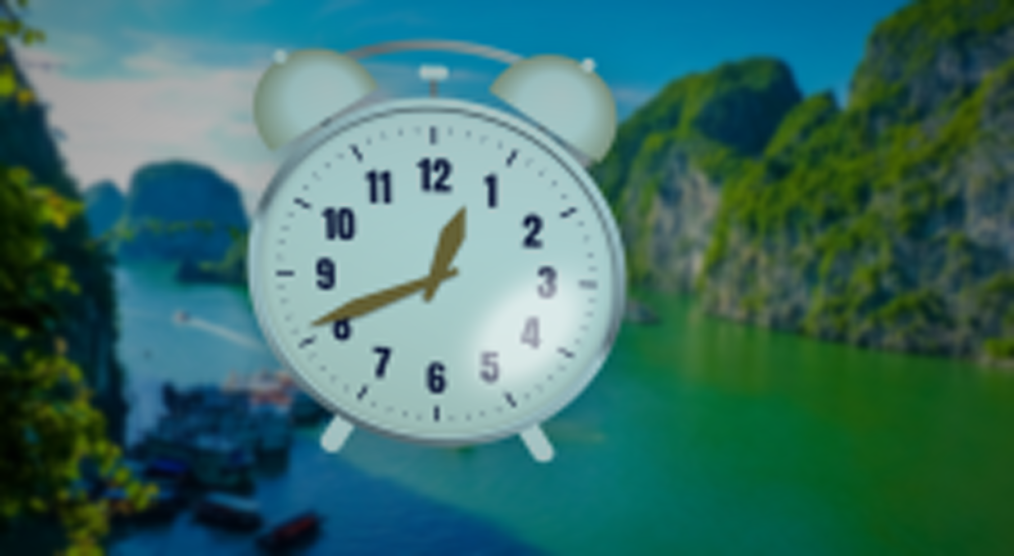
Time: h=12 m=41
